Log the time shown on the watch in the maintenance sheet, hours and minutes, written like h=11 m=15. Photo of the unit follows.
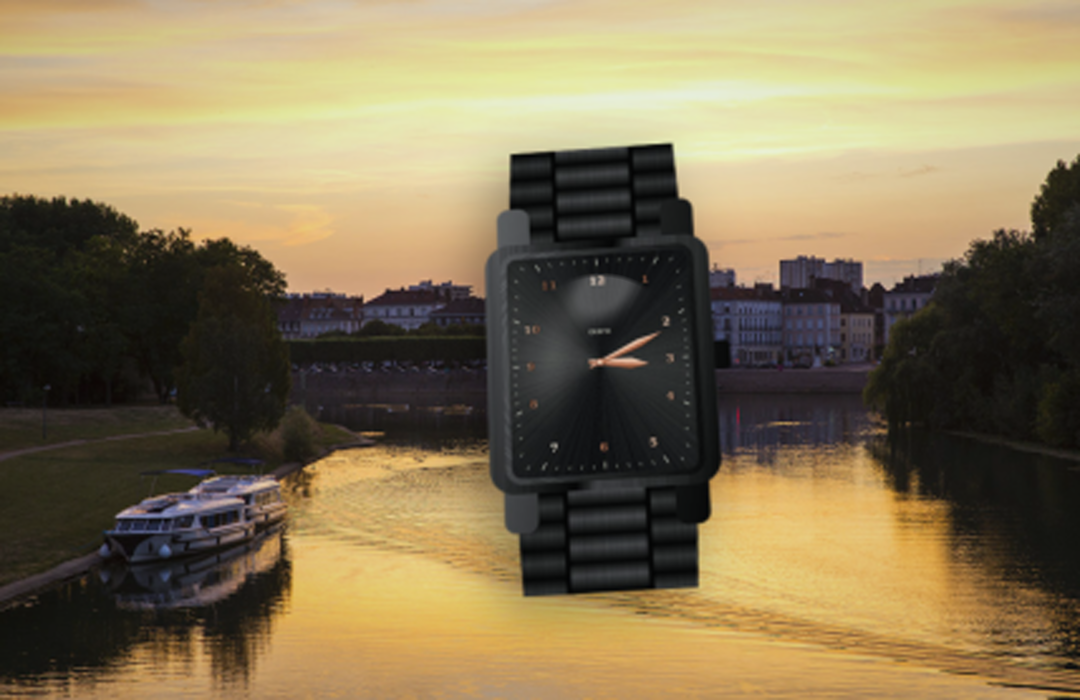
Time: h=3 m=11
